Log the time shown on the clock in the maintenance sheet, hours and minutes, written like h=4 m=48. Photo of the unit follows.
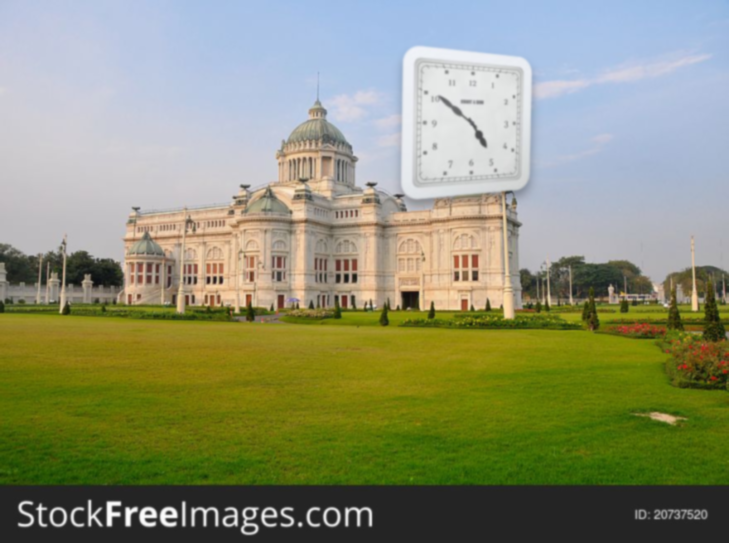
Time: h=4 m=51
